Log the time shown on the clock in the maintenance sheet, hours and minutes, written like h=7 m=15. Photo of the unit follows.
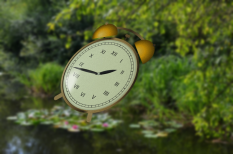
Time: h=1 m=43
